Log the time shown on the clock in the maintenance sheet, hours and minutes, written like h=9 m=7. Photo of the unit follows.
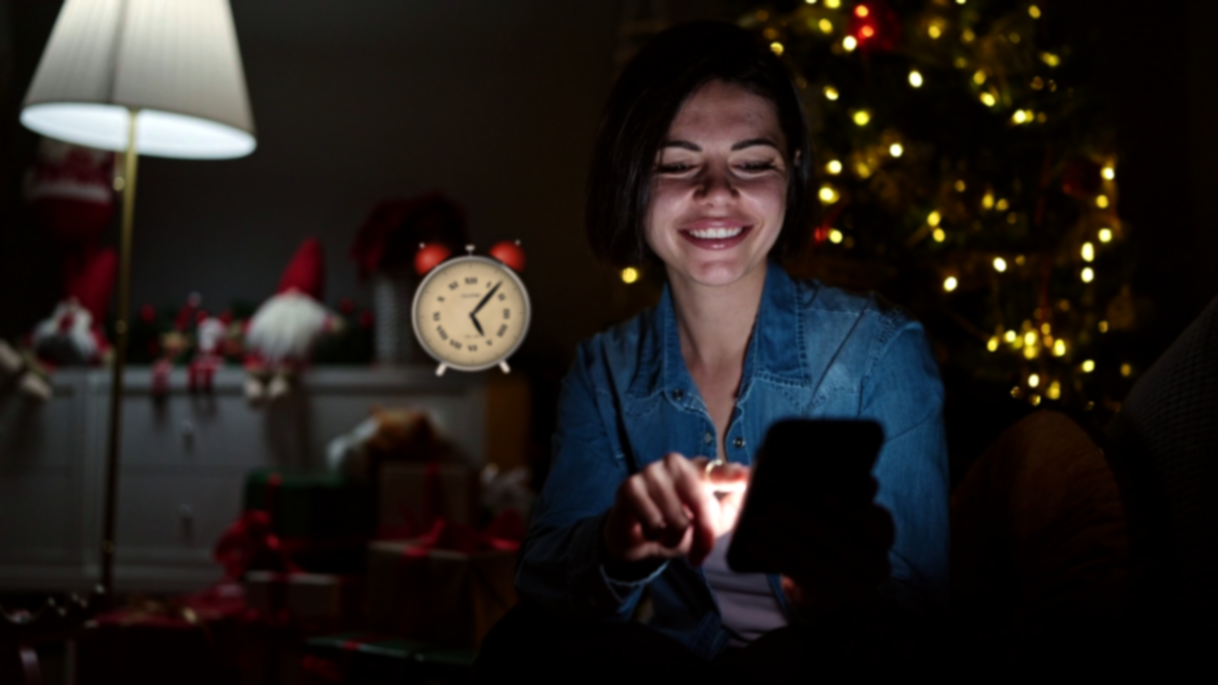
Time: h=5 m=7
